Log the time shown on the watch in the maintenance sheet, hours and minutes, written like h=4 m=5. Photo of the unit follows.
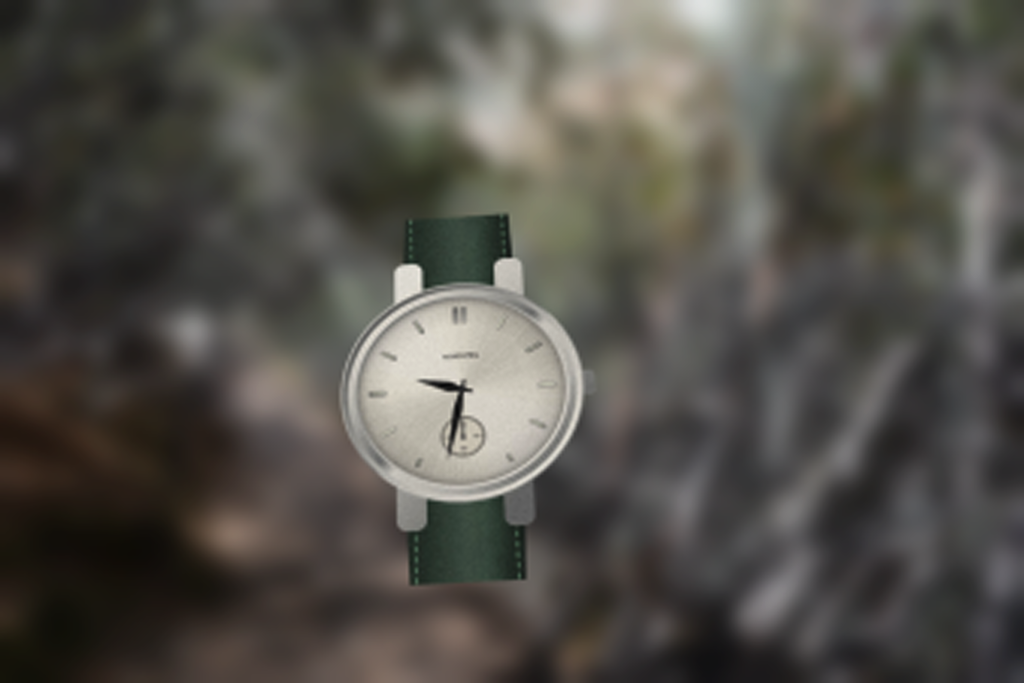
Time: h=9 m=32
